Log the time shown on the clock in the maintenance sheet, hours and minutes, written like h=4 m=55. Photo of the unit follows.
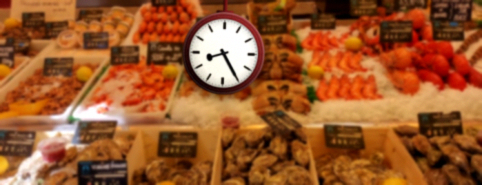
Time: h=8 m=25
